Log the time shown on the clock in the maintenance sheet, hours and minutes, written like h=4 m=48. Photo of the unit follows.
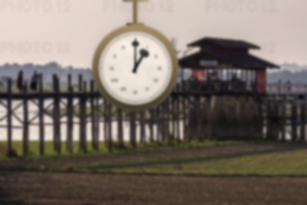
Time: h=1 m=0
